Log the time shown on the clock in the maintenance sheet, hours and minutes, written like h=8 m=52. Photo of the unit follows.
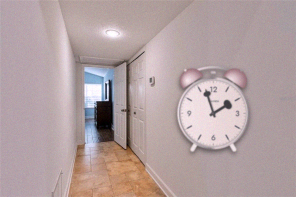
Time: h=1 m=57
